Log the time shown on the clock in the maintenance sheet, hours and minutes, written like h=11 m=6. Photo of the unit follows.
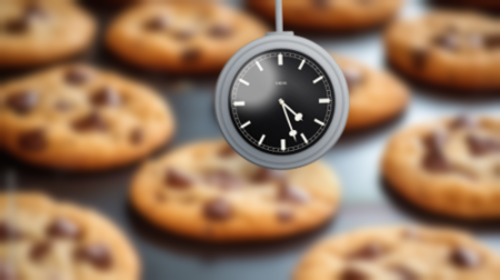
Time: h=4 m=27
